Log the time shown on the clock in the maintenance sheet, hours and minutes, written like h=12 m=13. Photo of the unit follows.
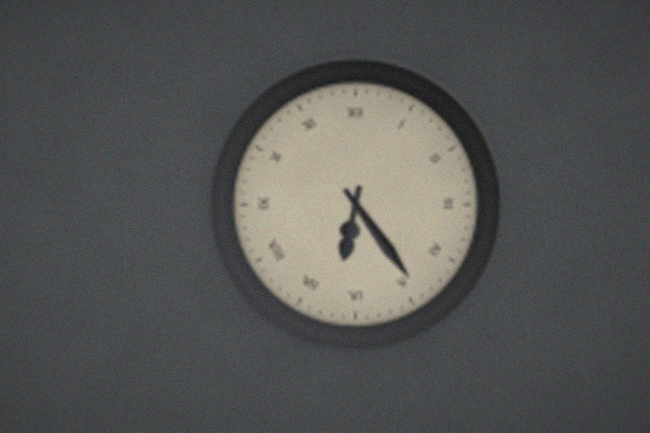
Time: h=6 m=24
